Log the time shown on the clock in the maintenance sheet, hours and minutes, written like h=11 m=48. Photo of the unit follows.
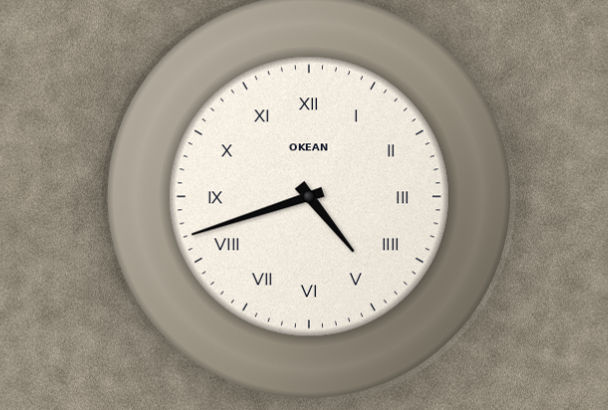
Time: h=4 m=42
